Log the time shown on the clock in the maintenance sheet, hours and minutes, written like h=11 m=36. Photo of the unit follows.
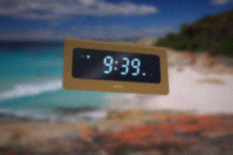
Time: h=9 m=39
